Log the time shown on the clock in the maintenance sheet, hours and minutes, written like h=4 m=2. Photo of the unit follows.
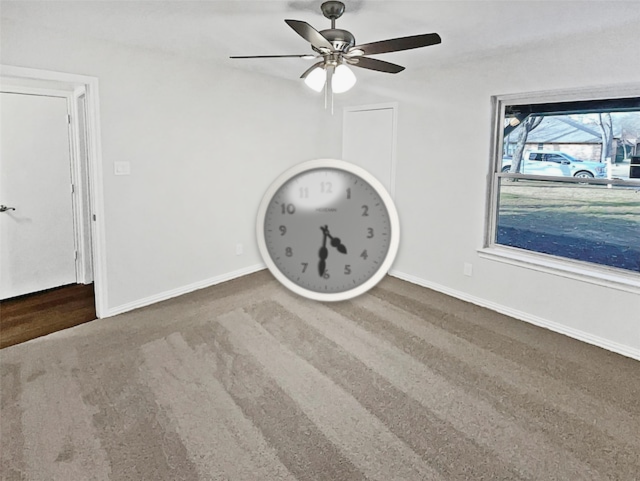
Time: h=4 m=31
